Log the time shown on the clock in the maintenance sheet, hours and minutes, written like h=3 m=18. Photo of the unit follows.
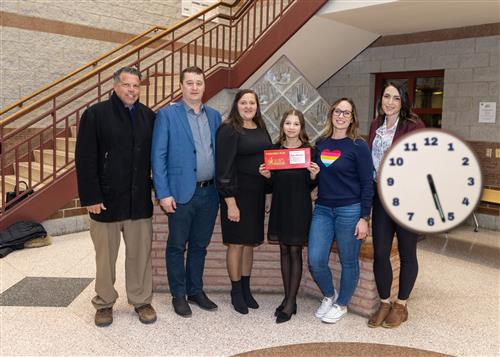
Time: h=5 m=27
